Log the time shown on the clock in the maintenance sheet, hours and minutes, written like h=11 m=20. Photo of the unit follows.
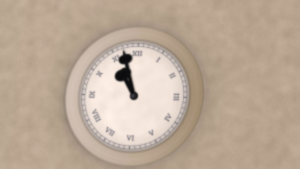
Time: h=10 m=57
